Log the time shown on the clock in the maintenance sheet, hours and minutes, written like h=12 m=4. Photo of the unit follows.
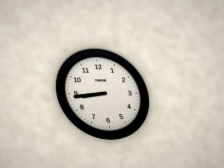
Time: h=8 m=44
